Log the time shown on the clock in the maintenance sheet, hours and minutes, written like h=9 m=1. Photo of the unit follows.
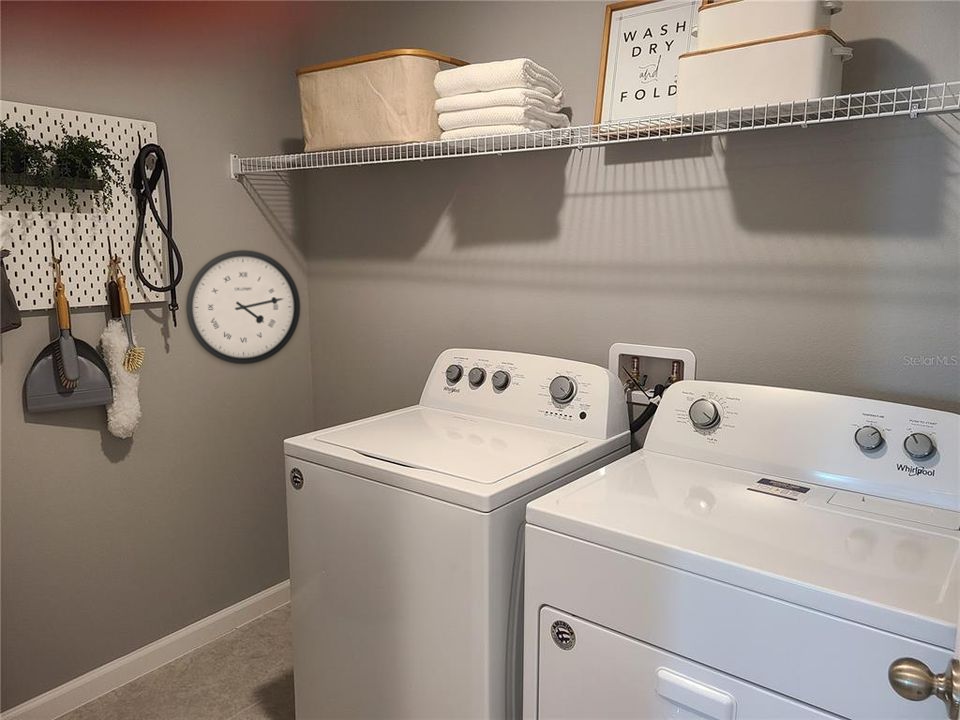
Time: h=4 m=13
